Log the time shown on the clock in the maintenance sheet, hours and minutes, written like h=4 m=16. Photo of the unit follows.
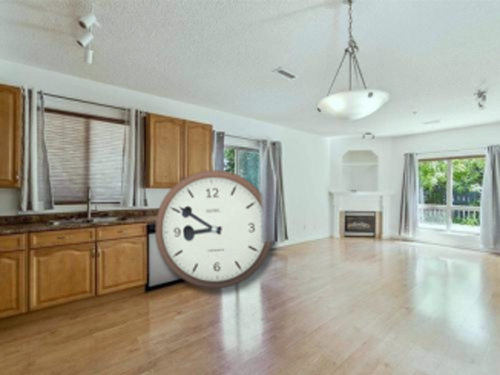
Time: h=8 m=51
